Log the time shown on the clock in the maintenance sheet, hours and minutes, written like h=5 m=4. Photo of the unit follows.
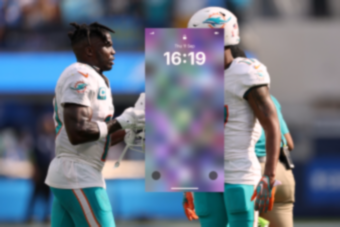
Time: h=16 m=19
